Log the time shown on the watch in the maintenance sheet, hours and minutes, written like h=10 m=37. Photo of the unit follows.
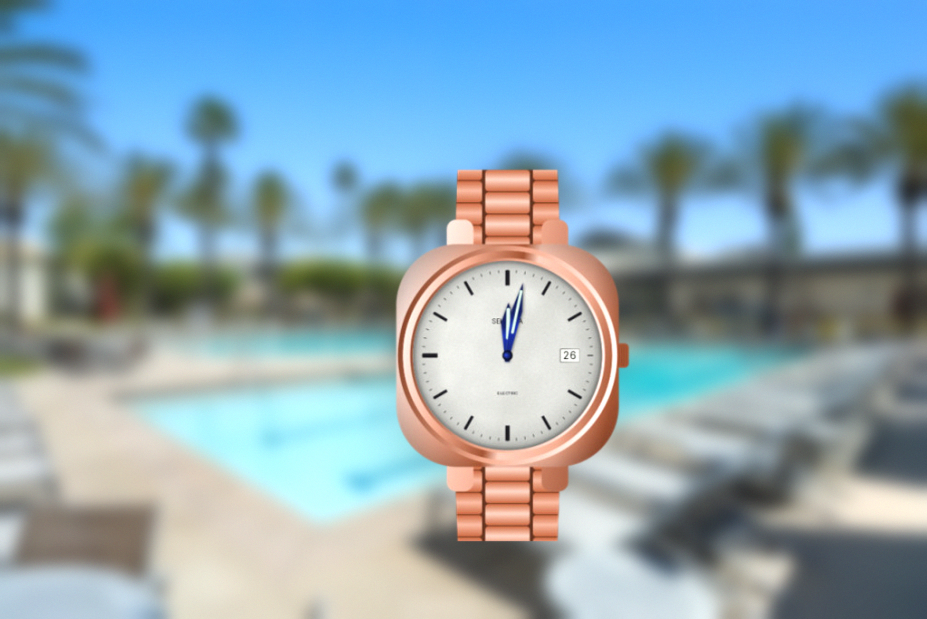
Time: h=12 m=2
